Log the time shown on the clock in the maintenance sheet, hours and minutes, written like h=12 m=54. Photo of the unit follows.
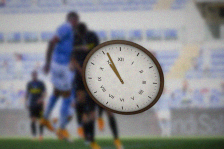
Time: h=10 m=56
